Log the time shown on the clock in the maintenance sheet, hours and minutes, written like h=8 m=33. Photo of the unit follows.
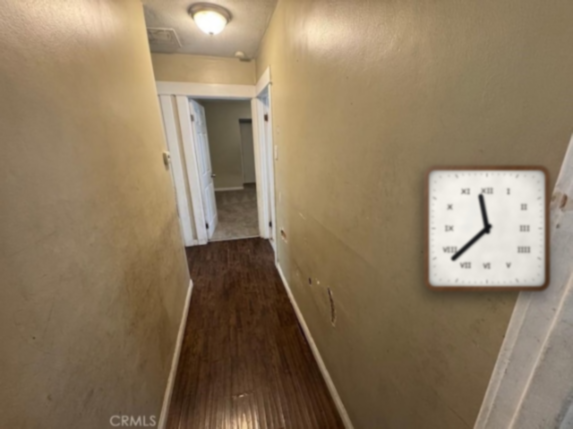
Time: h=11 m=38
